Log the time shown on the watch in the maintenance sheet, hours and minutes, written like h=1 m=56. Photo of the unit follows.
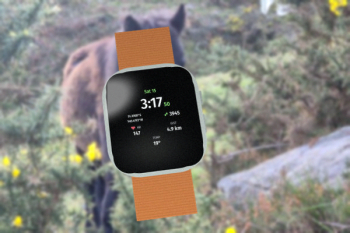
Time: h=3 m=17
